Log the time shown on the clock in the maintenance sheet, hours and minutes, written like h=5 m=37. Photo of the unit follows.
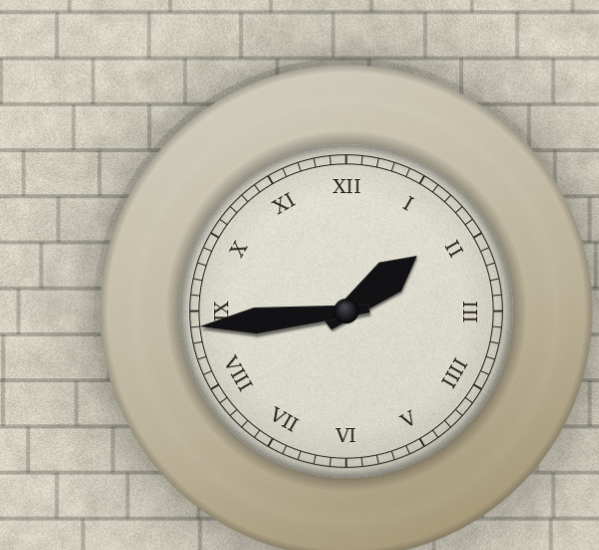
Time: h=1 m=44
